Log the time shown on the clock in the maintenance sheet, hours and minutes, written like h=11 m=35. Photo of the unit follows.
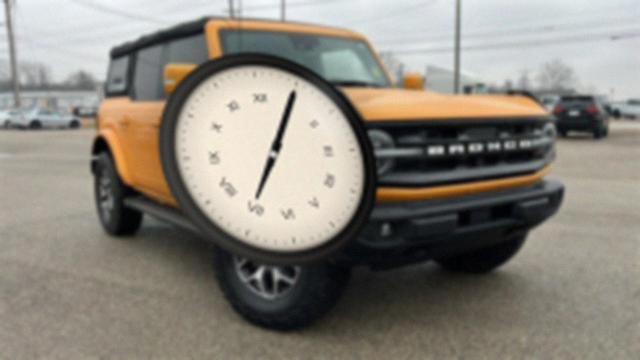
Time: h=7 m=5
